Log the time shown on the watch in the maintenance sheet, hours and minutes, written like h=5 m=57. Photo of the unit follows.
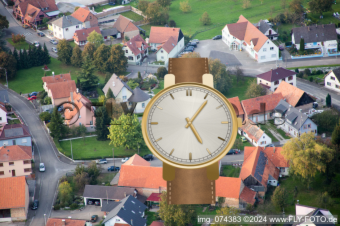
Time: h=5 m=6
